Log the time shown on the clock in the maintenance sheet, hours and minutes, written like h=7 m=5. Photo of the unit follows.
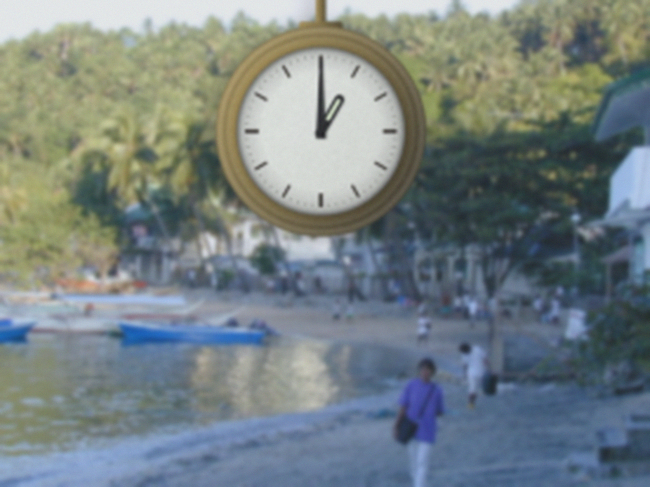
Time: h=1 m=0
